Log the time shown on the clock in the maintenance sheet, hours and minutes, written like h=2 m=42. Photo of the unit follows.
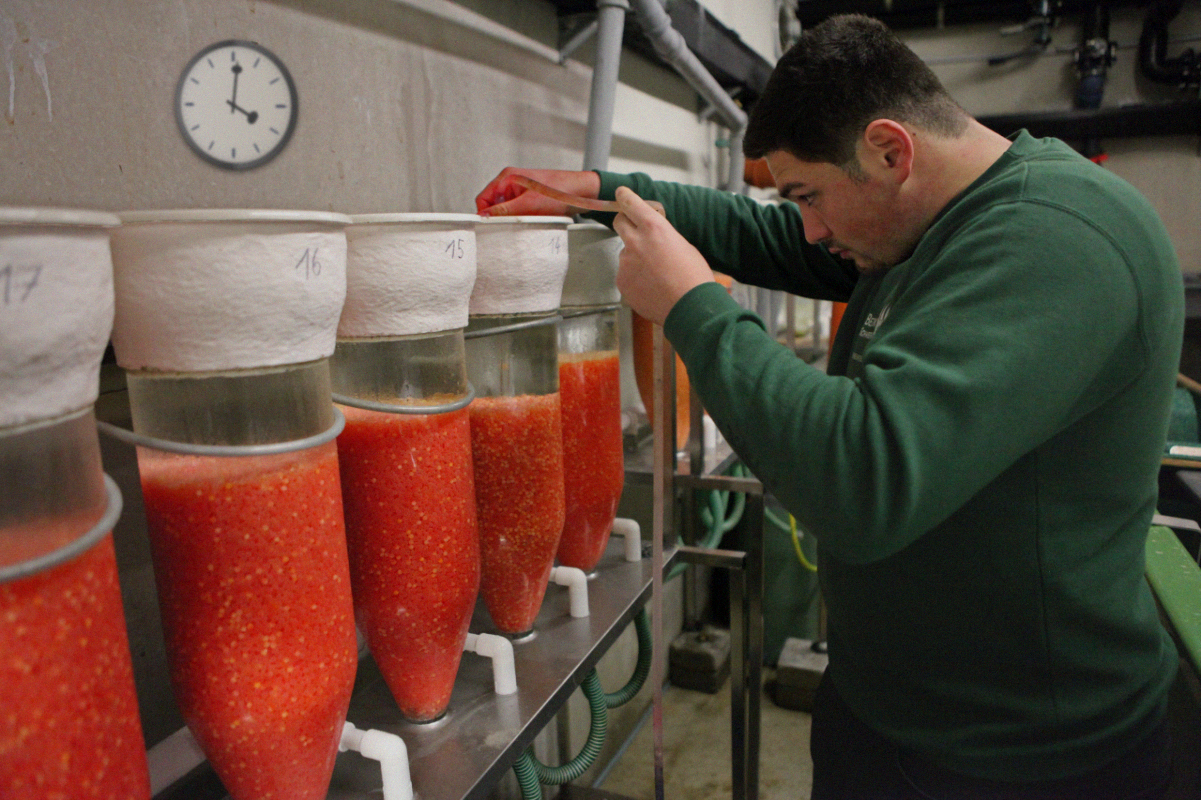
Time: h=4 m=1
